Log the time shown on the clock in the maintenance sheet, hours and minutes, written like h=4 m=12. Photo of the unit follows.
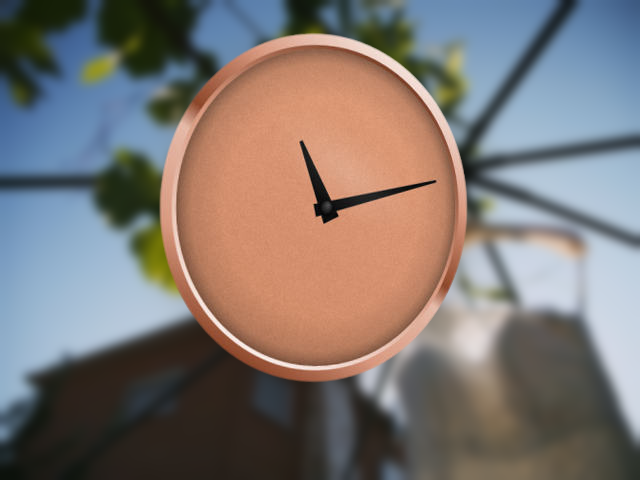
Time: h=11 m=13
